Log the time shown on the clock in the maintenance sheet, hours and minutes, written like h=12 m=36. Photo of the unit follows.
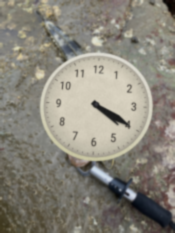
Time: h=4 m=20
